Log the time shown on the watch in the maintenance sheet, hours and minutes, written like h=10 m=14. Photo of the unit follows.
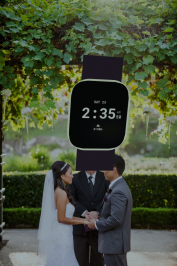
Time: h=2 m=35
